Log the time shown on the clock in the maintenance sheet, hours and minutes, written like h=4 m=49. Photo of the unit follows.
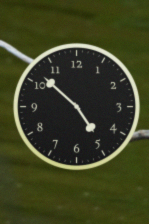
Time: h=4 m=52
